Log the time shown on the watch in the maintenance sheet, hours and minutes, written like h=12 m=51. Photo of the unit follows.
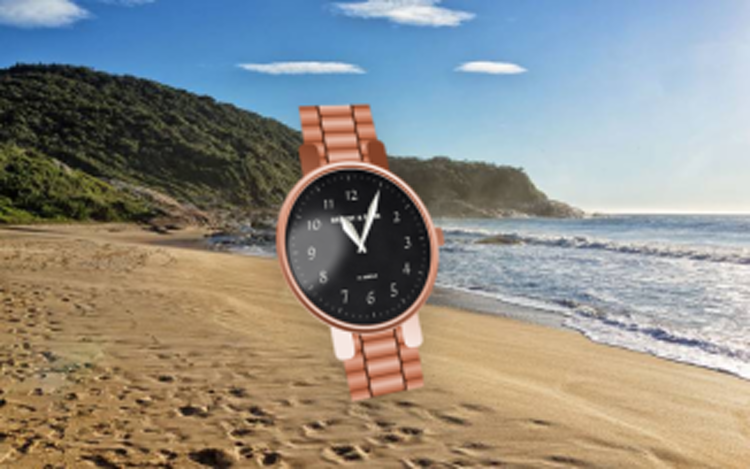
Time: h=11 m=5
